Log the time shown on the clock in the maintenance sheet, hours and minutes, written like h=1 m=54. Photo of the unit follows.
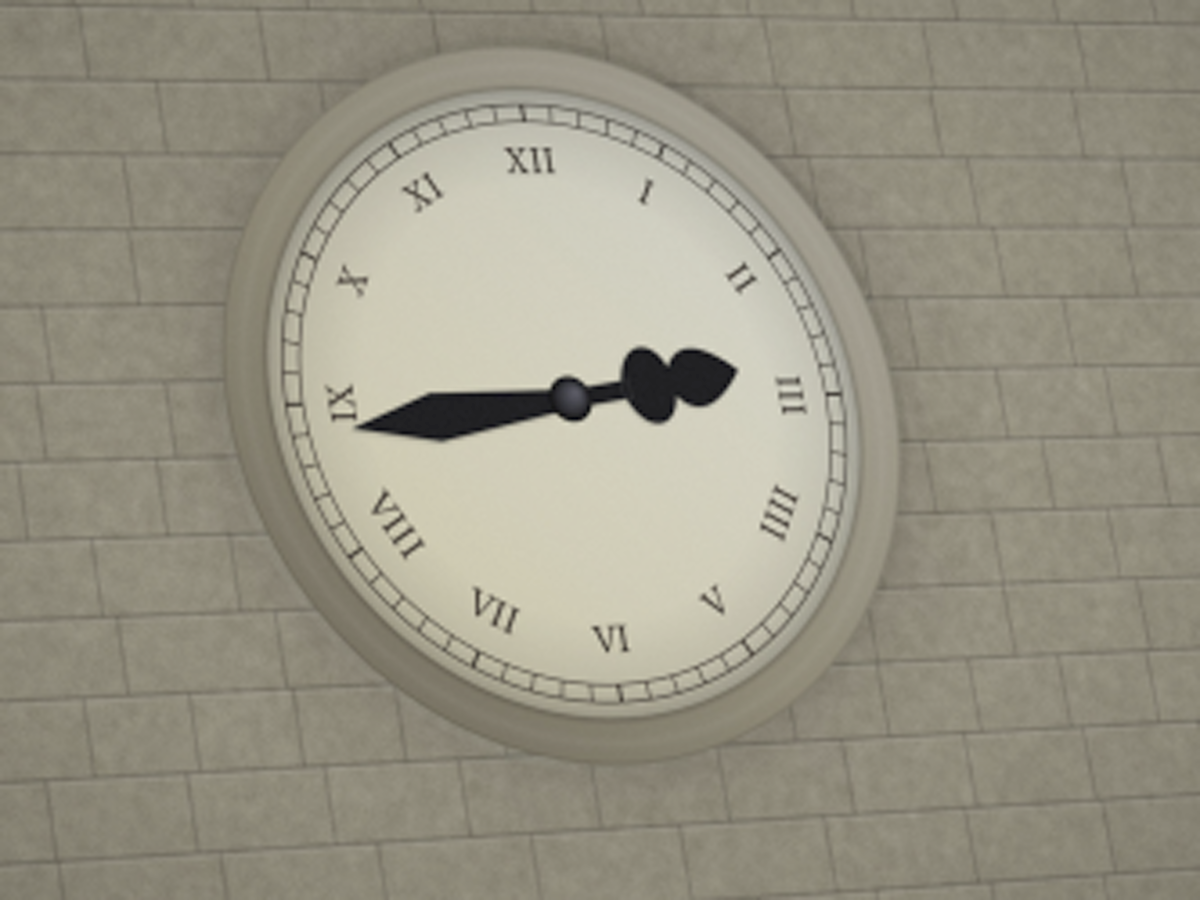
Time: h=2 m=44
